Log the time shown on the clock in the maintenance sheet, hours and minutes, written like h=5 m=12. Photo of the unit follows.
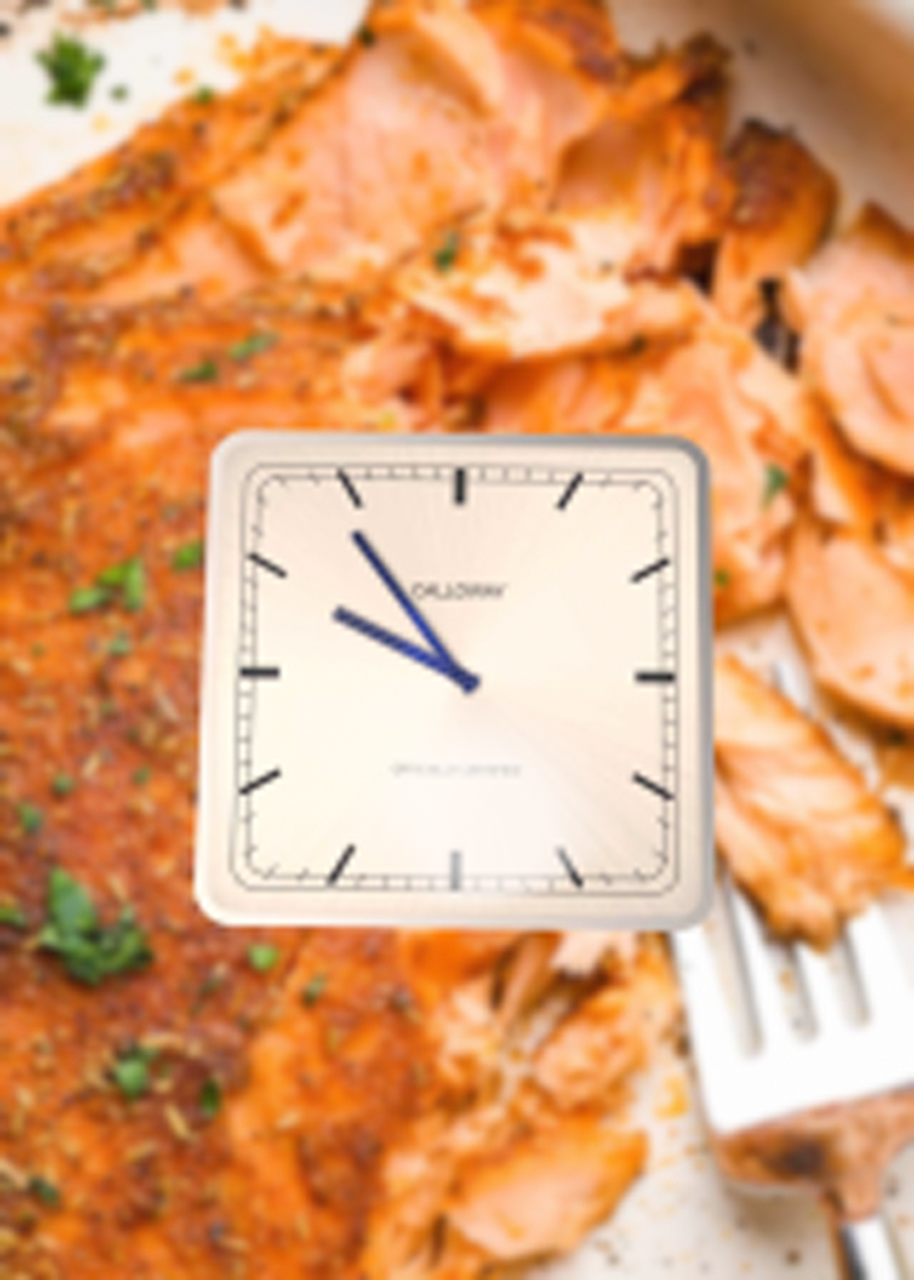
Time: h=9 m=54
